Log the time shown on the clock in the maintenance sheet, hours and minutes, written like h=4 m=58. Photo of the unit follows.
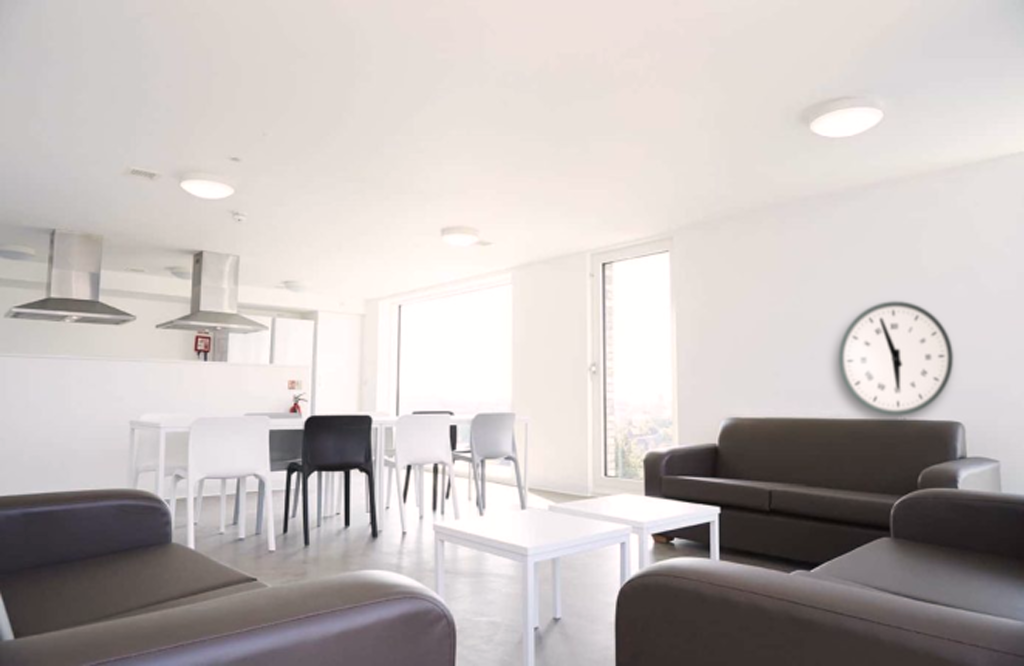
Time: h=5 m=57
